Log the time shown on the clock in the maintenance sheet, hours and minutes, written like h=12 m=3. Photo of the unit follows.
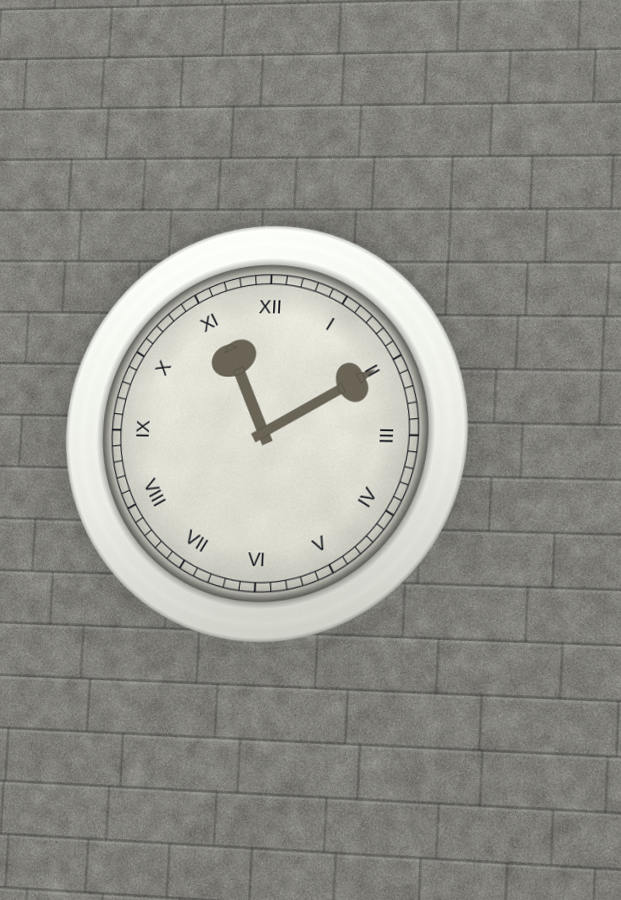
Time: h=11 m=10
